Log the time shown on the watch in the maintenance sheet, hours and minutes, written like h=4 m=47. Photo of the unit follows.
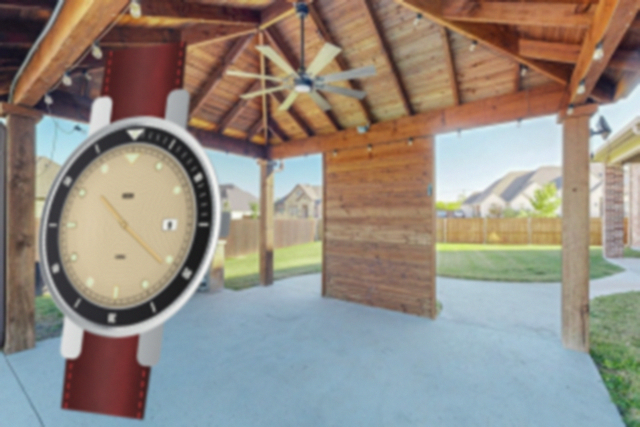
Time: h=10 m=21
